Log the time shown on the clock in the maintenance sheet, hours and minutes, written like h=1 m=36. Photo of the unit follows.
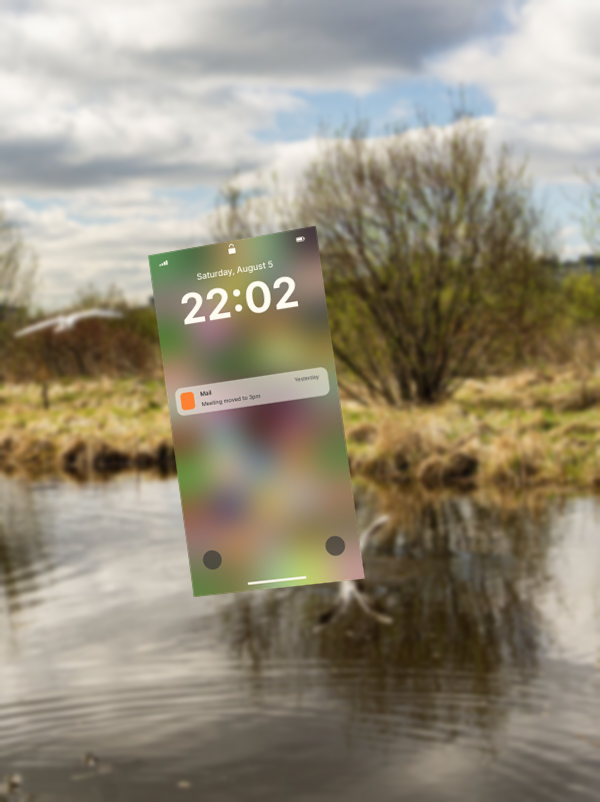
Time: h=22 m=2
